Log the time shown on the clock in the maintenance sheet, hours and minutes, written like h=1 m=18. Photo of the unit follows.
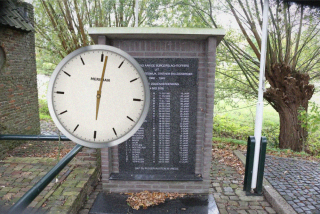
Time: h=6 m=1
